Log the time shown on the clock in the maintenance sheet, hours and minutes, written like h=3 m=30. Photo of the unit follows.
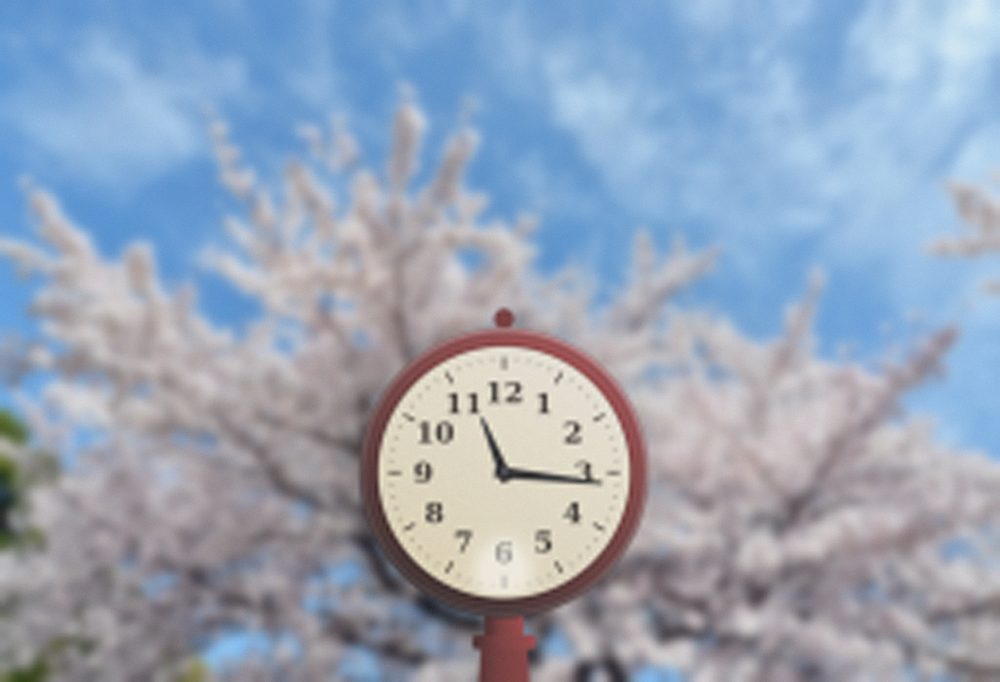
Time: h=11 m=16
